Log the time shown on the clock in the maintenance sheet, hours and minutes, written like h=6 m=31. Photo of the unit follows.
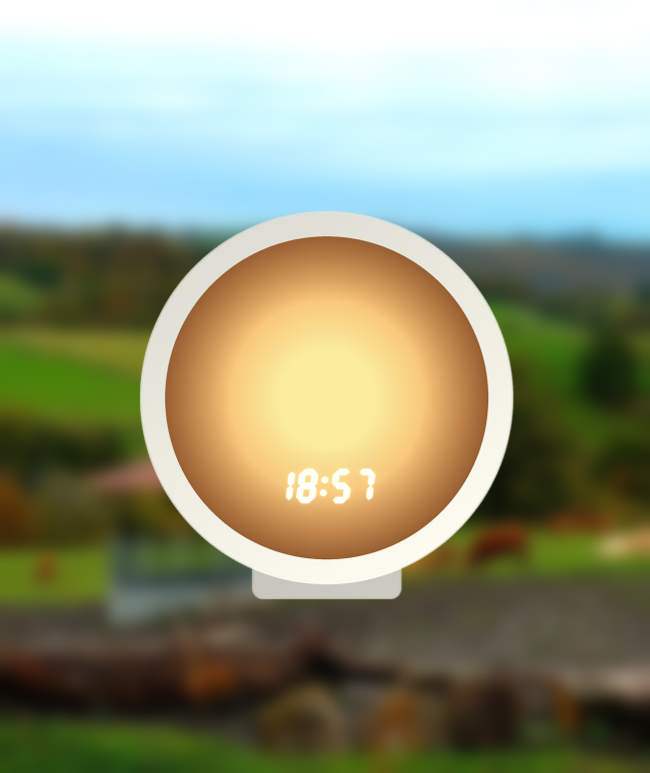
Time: h=18 m=57
